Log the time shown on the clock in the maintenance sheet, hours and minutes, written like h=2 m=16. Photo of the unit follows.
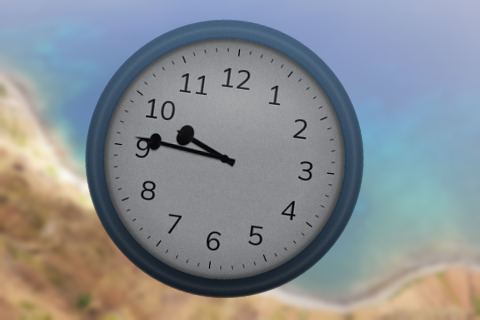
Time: h=9 m=46
